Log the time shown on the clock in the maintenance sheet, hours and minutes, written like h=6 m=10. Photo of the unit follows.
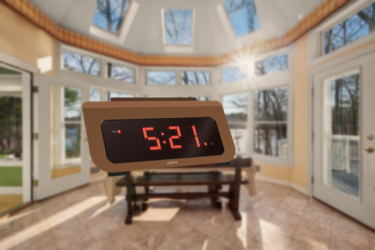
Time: h=5 m=21
